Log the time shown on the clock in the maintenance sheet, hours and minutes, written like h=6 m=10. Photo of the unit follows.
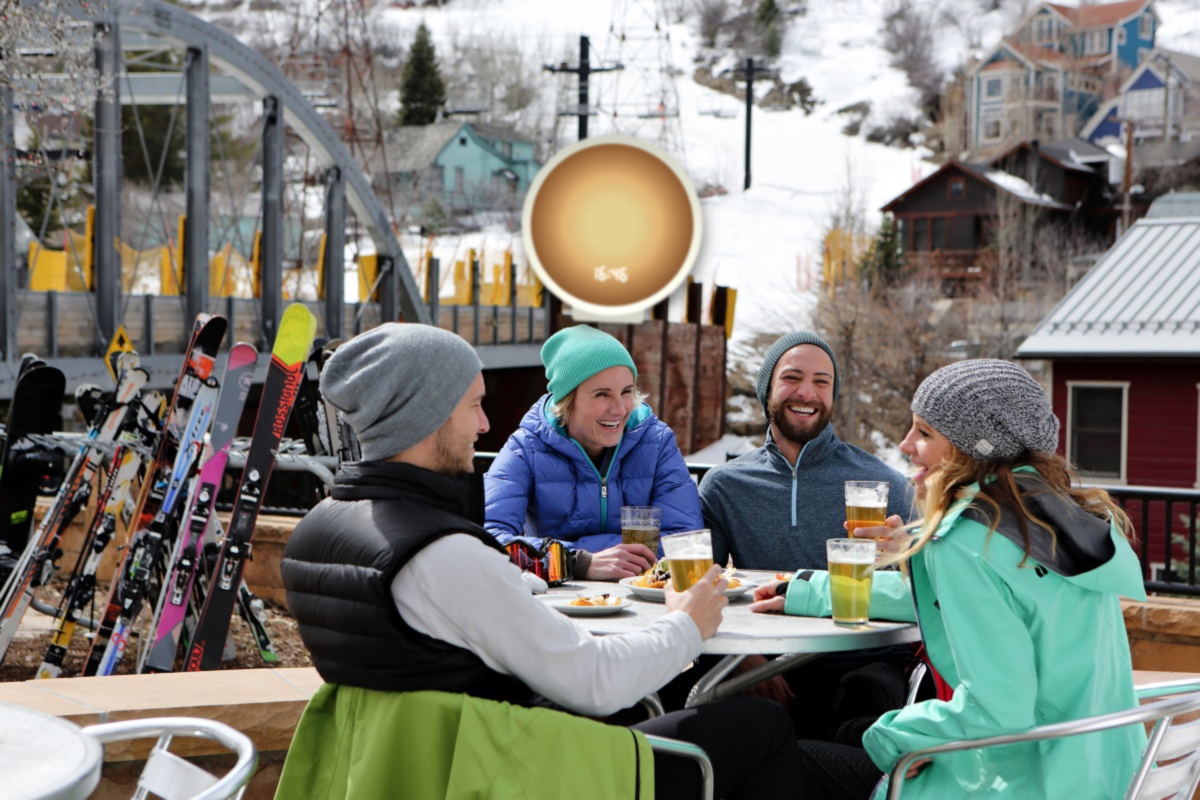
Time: h=16 m=46
